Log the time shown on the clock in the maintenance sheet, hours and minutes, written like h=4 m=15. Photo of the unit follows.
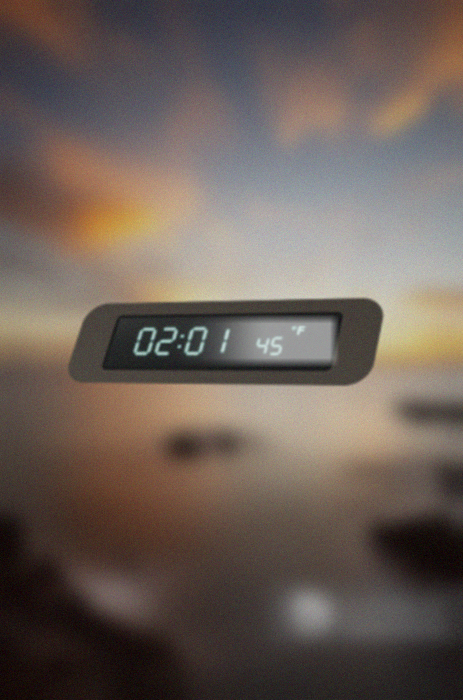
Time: h=2 m=1
